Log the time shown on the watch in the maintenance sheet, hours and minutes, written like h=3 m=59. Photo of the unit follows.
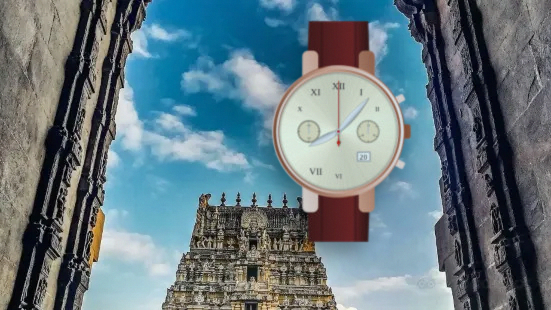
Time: h=8 m=7
